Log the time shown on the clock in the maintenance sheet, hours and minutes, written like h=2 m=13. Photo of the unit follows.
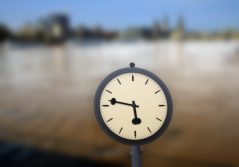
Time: h=5 m=47
